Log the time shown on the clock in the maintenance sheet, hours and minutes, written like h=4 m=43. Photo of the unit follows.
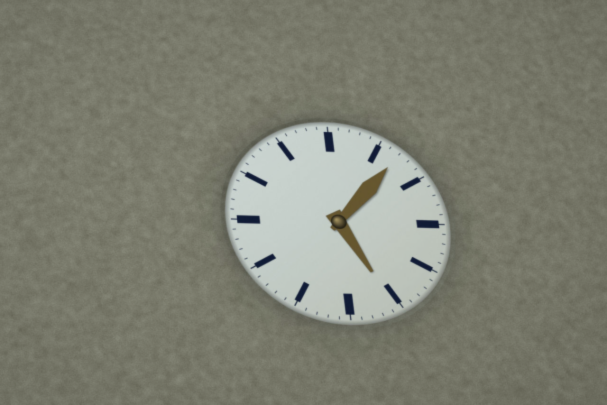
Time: h=5 m=7
